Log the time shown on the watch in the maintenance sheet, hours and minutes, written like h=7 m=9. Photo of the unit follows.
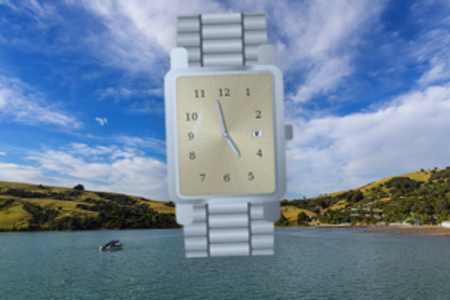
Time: h=4 m=58
